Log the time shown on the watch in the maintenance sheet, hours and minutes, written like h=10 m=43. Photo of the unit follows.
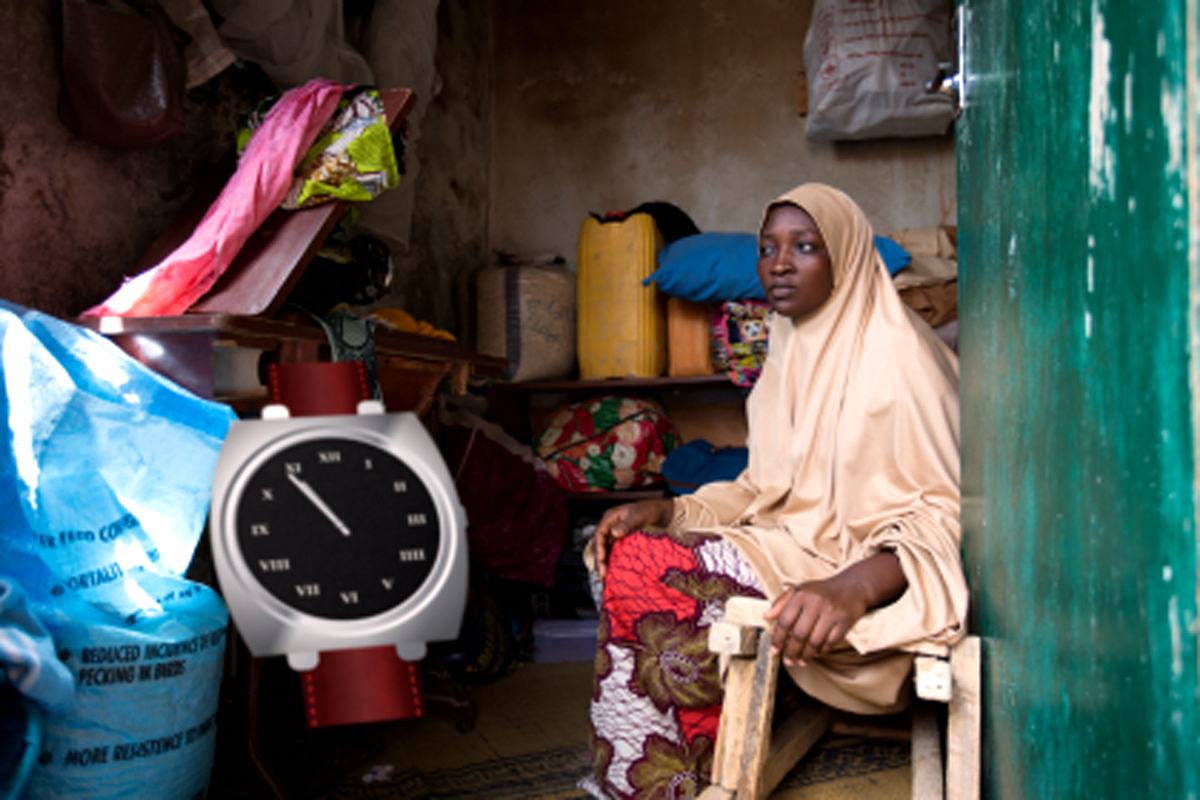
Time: h=10 m=54
